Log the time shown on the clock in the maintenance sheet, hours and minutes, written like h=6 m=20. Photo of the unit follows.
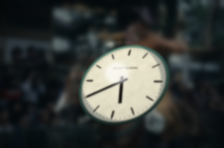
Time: h=5 m=40
